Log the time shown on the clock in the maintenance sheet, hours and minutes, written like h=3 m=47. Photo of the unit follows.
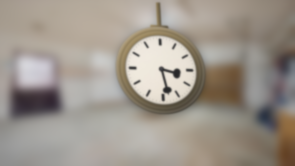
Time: h=3 m=28
